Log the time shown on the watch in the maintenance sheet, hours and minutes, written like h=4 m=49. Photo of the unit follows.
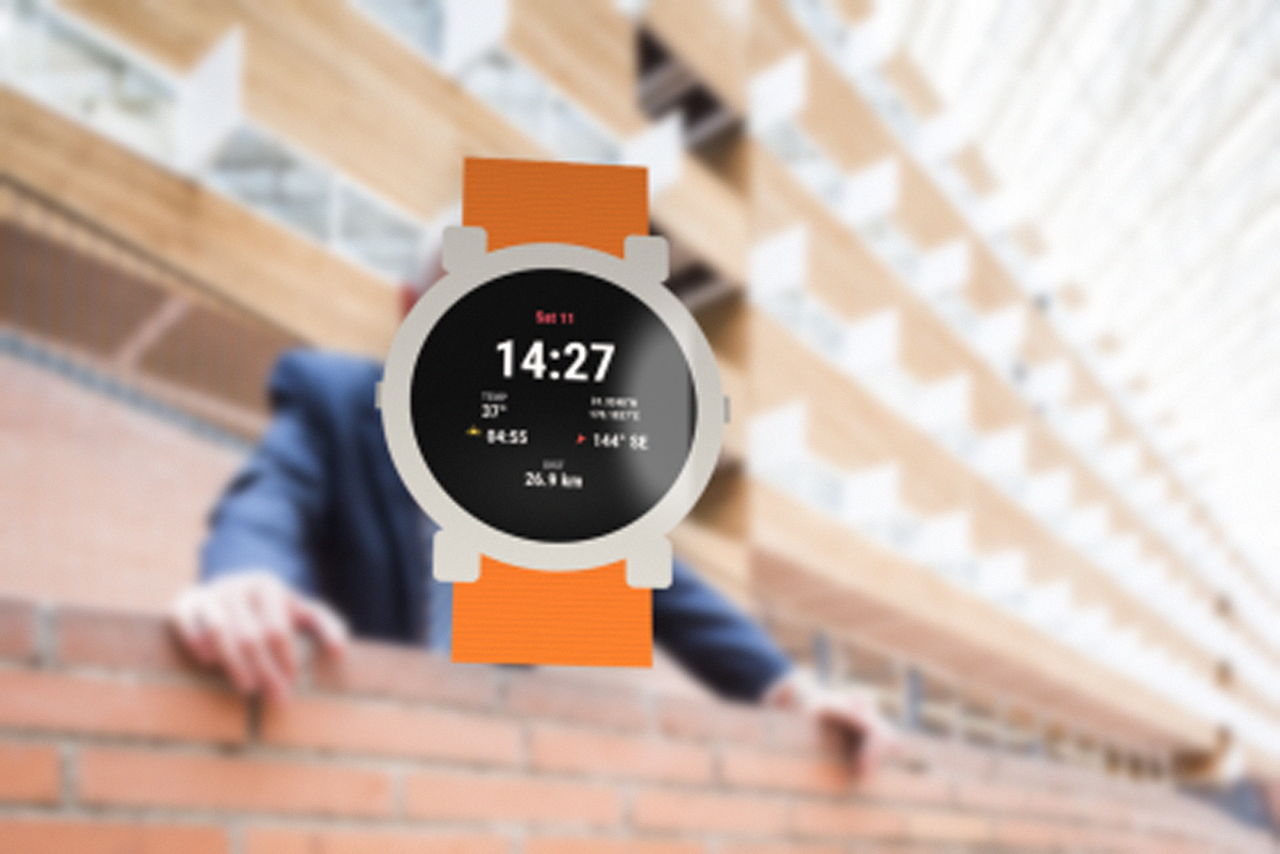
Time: h=14 m=27
